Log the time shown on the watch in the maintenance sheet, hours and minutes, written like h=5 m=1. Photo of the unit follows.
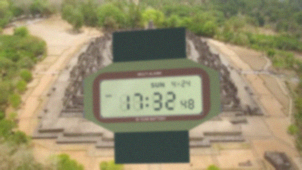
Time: h=17 m=32
